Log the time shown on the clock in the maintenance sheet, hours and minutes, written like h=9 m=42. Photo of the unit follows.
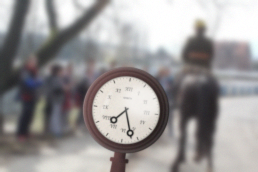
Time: h=7 m=27
